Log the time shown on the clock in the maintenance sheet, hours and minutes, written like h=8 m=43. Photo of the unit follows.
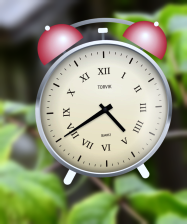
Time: h=4 m=40
